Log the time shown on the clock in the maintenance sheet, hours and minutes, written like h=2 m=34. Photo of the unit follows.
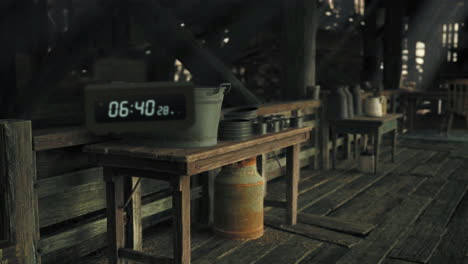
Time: h=6 m=40
